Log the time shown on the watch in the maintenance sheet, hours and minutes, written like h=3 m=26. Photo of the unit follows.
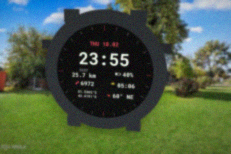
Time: h=23 m=55
